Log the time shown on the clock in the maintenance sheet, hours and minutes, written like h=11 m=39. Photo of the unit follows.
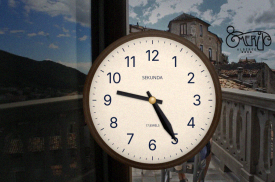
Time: h=9 m=25
